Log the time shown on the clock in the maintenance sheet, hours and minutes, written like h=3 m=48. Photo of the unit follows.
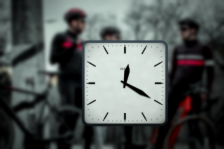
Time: h=12 m=20
